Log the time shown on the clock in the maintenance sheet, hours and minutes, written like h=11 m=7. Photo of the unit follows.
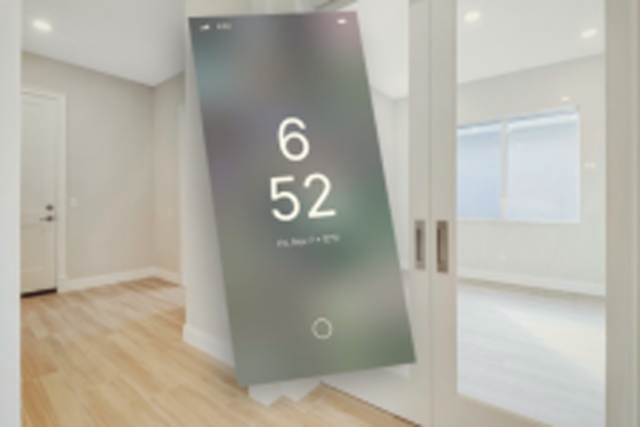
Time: h=6 m=52
